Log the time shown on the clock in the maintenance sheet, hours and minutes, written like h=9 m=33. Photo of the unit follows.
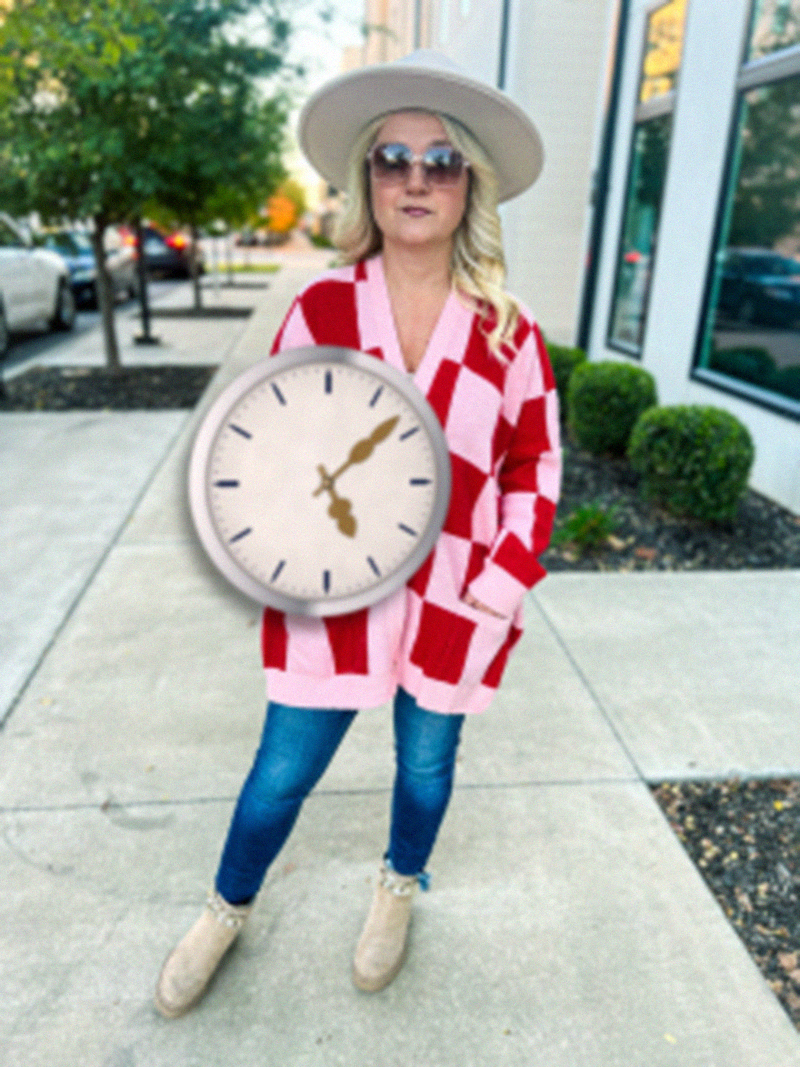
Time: h=5 m=8
